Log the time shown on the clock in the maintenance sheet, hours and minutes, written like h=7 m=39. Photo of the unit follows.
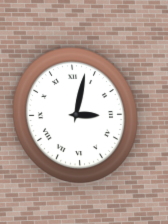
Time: h=3 m=3
